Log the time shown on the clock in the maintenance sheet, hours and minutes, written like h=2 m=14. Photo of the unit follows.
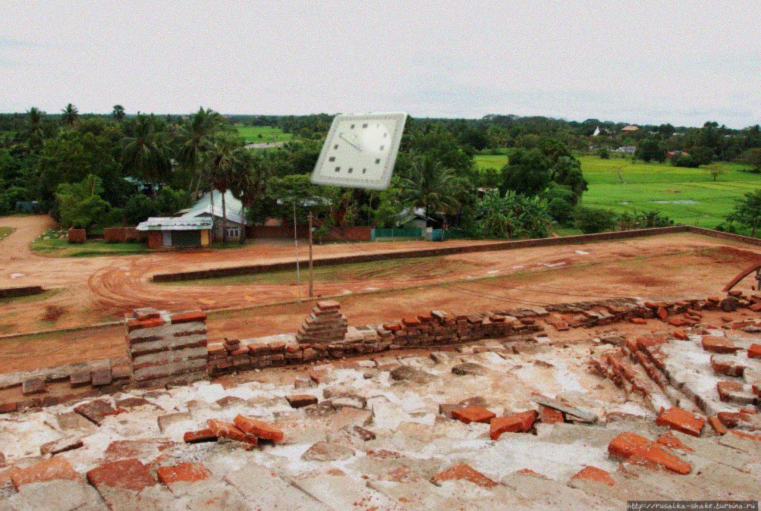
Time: h=10 m=50
